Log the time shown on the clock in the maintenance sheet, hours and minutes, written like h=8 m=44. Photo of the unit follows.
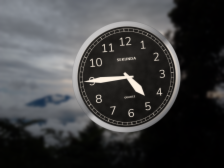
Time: h=4 m=45
